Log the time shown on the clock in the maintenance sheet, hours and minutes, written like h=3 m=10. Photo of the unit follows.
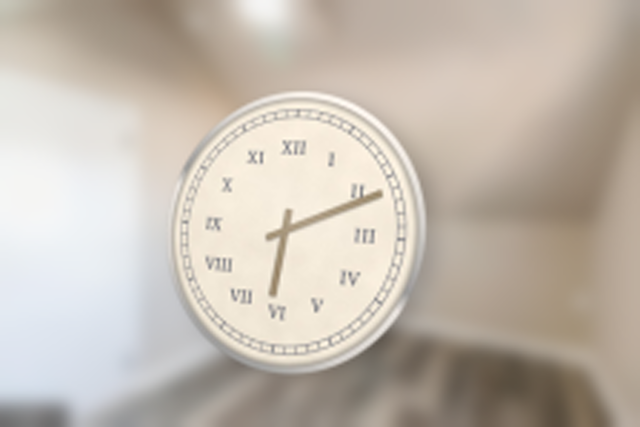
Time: h=6 m=11
